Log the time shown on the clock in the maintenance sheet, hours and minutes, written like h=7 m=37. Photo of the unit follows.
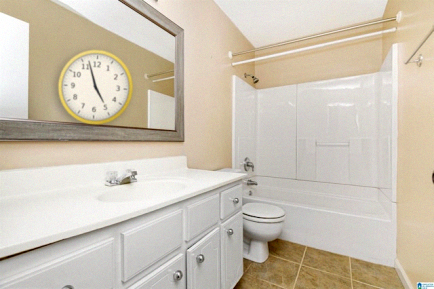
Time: h=4 m=57
